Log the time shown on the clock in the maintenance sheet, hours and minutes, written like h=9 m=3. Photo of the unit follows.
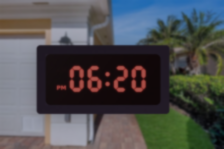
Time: h=6 m=20
